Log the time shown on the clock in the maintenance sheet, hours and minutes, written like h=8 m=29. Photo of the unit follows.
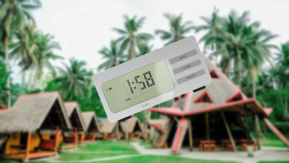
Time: h=1 m=58
